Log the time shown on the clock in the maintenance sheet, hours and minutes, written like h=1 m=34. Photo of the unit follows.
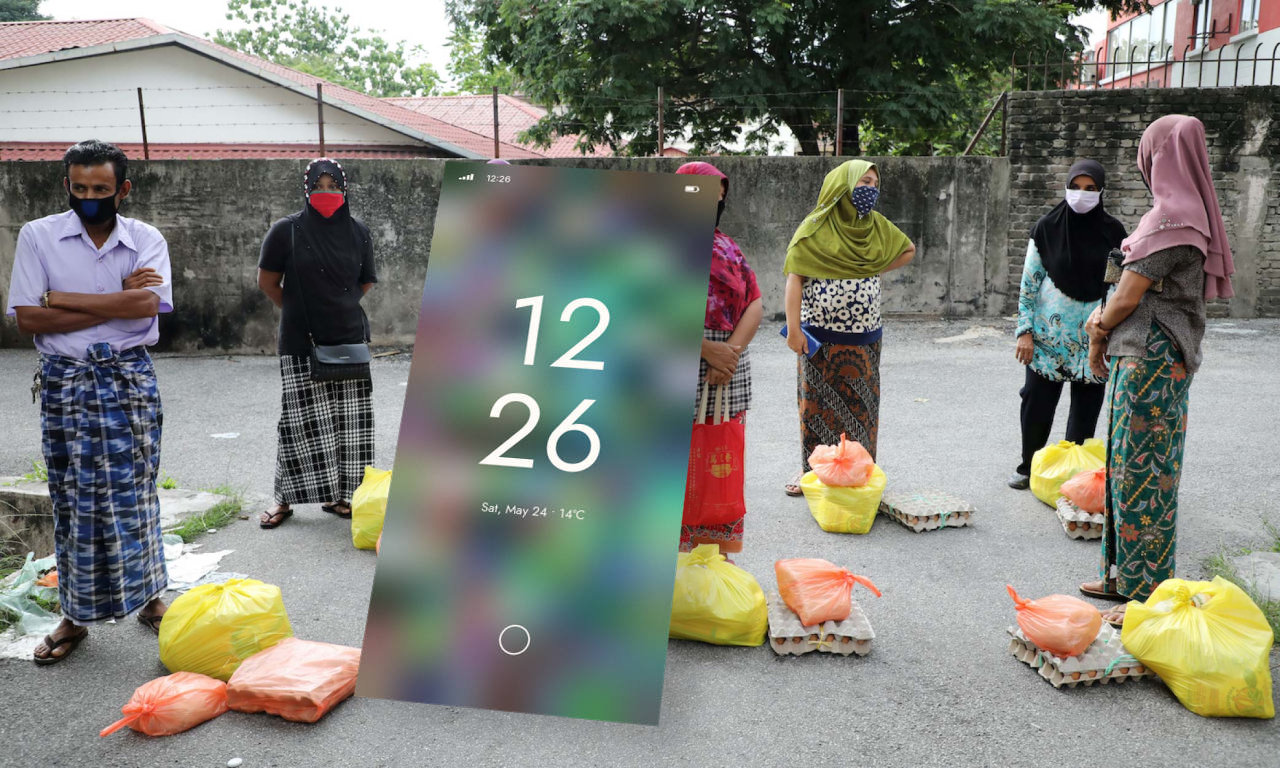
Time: h=12 m=26
